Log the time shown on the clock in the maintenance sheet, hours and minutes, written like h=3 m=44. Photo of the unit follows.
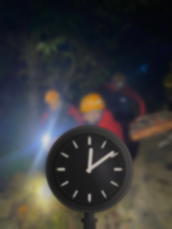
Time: h=12 m=9
